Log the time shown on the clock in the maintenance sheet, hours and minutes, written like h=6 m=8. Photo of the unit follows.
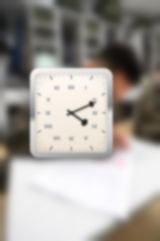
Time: h=4 m=11
